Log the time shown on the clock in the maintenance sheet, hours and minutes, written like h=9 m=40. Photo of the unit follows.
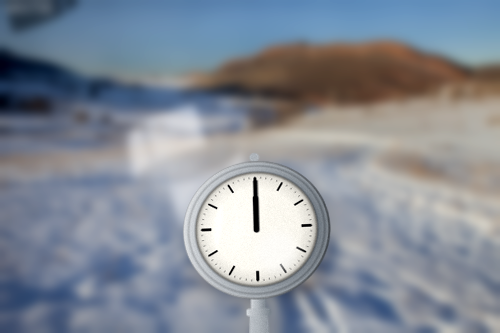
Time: h=12 m=0
